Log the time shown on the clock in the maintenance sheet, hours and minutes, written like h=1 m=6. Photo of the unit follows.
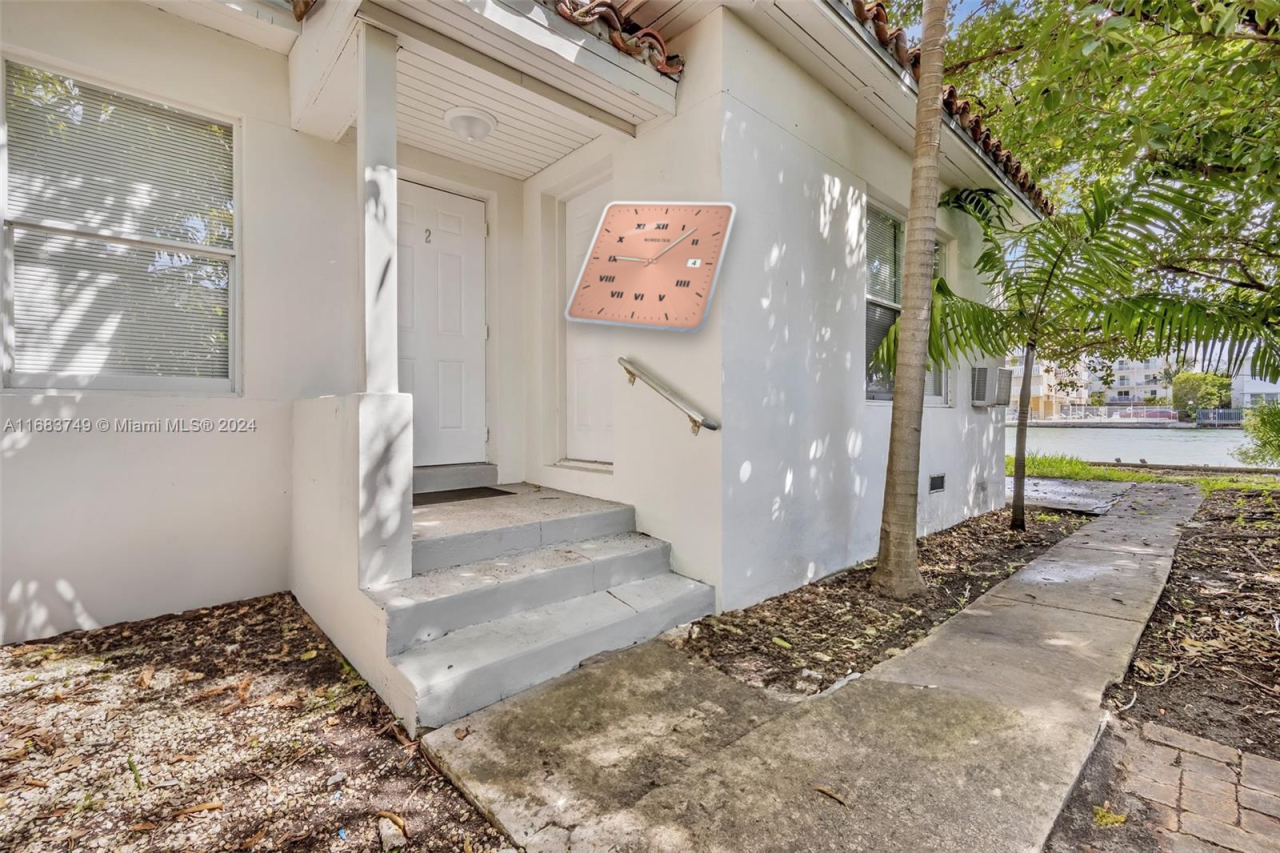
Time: h=9 m=7
